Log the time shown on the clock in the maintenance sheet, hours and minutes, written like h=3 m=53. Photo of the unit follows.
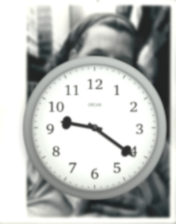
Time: h=9 m=21
